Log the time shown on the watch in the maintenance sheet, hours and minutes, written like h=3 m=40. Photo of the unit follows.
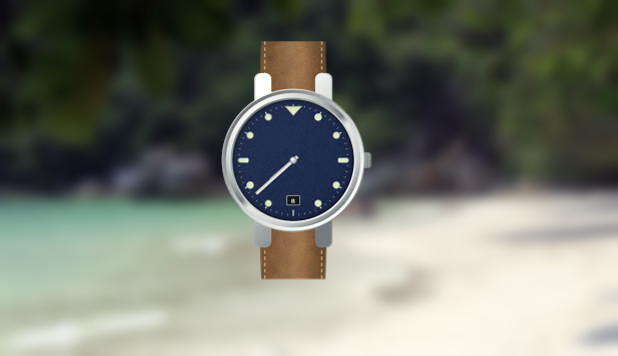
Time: h=7 m=38
